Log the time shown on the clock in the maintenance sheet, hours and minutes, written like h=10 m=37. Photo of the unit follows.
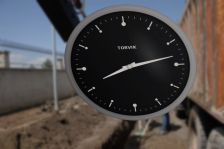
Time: h=8 m=13
